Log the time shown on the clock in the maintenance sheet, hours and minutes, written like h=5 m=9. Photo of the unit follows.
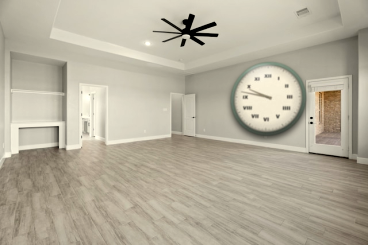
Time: h=9 m=47
